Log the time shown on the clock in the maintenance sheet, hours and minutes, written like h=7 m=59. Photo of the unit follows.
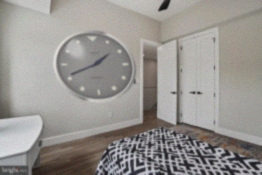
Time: h=1 m=41
